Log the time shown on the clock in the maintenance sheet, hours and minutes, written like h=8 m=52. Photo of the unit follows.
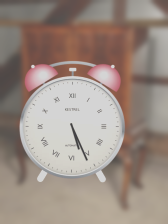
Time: h=5 m=26
